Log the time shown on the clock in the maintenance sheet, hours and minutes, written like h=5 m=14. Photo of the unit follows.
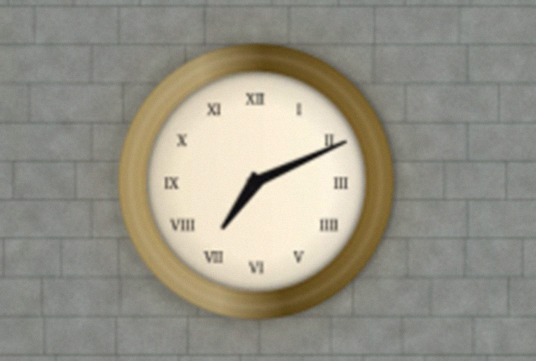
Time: h=7 m=11
